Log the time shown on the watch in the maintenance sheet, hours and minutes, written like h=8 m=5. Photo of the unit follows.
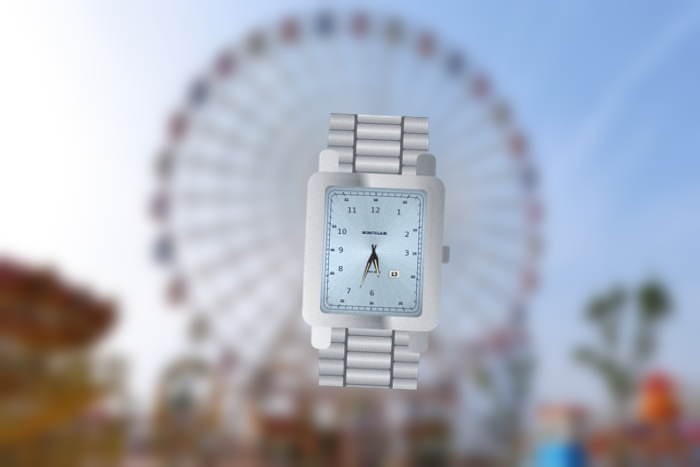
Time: h=5 m=33
